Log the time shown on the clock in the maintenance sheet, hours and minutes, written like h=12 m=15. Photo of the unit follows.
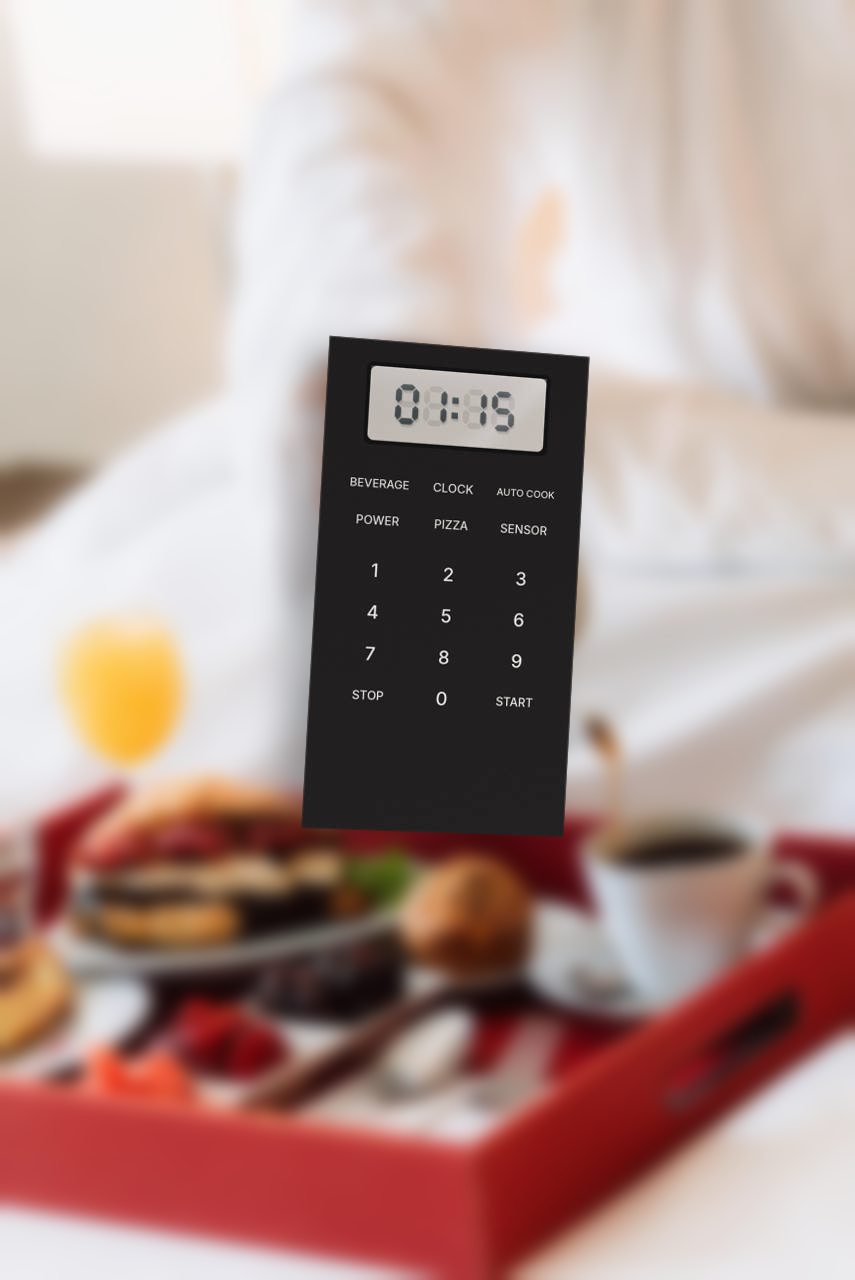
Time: h=1 m=15
